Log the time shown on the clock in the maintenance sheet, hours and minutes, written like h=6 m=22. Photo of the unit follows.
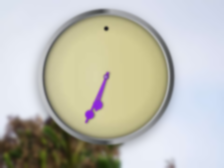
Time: h=6 m=34
